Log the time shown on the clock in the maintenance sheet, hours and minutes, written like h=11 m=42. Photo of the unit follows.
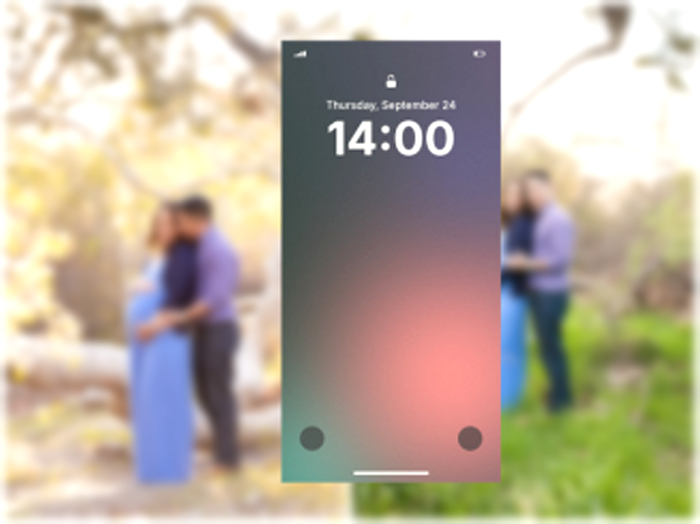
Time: h=14 m=0
